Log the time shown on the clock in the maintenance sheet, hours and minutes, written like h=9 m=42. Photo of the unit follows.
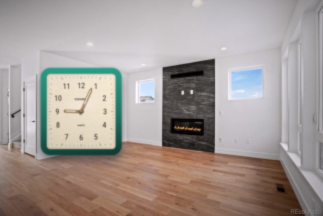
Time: h=9 m=4
